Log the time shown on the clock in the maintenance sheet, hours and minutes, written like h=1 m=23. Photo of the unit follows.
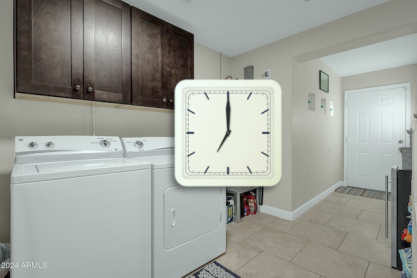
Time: h=7 m=0
